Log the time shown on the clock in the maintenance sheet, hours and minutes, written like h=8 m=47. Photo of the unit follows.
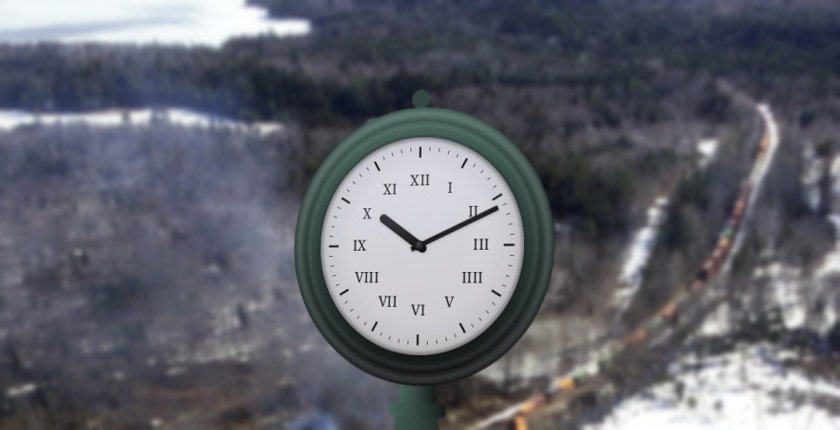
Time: h=10 m=11
